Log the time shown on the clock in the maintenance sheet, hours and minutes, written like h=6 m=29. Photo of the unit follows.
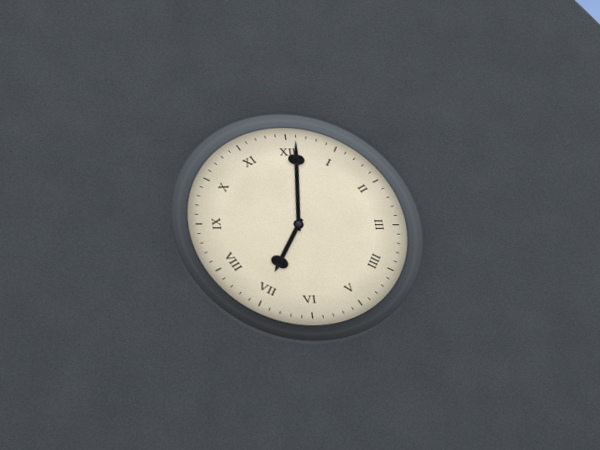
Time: h=7 m=1
